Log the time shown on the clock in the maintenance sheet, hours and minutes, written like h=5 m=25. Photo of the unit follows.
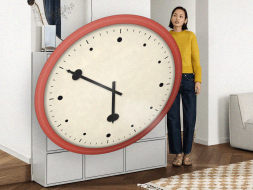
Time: h=5 m=50
